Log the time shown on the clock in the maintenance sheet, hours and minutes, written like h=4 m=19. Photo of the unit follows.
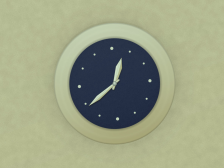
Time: h=12 m=39
